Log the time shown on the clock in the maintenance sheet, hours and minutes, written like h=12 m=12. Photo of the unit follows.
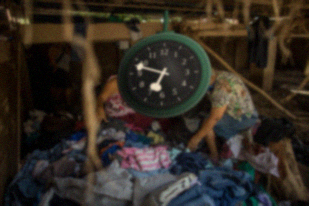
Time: h=6 m=48
